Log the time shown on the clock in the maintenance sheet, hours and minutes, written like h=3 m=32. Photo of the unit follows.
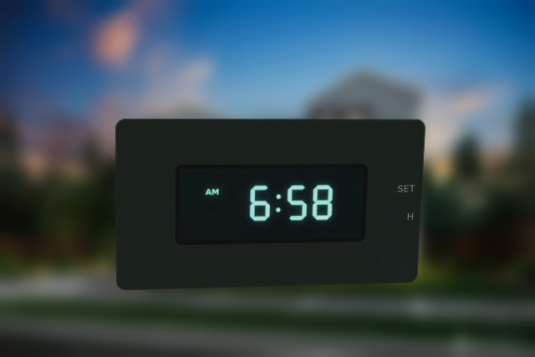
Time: h=6 m=58
